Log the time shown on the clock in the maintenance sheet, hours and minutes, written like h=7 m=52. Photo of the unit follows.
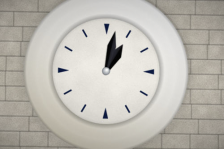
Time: h=1 m=2
